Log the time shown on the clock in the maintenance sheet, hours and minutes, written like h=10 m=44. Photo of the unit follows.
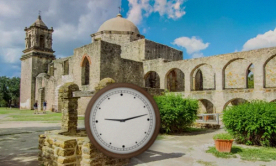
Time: h=9 m=13
